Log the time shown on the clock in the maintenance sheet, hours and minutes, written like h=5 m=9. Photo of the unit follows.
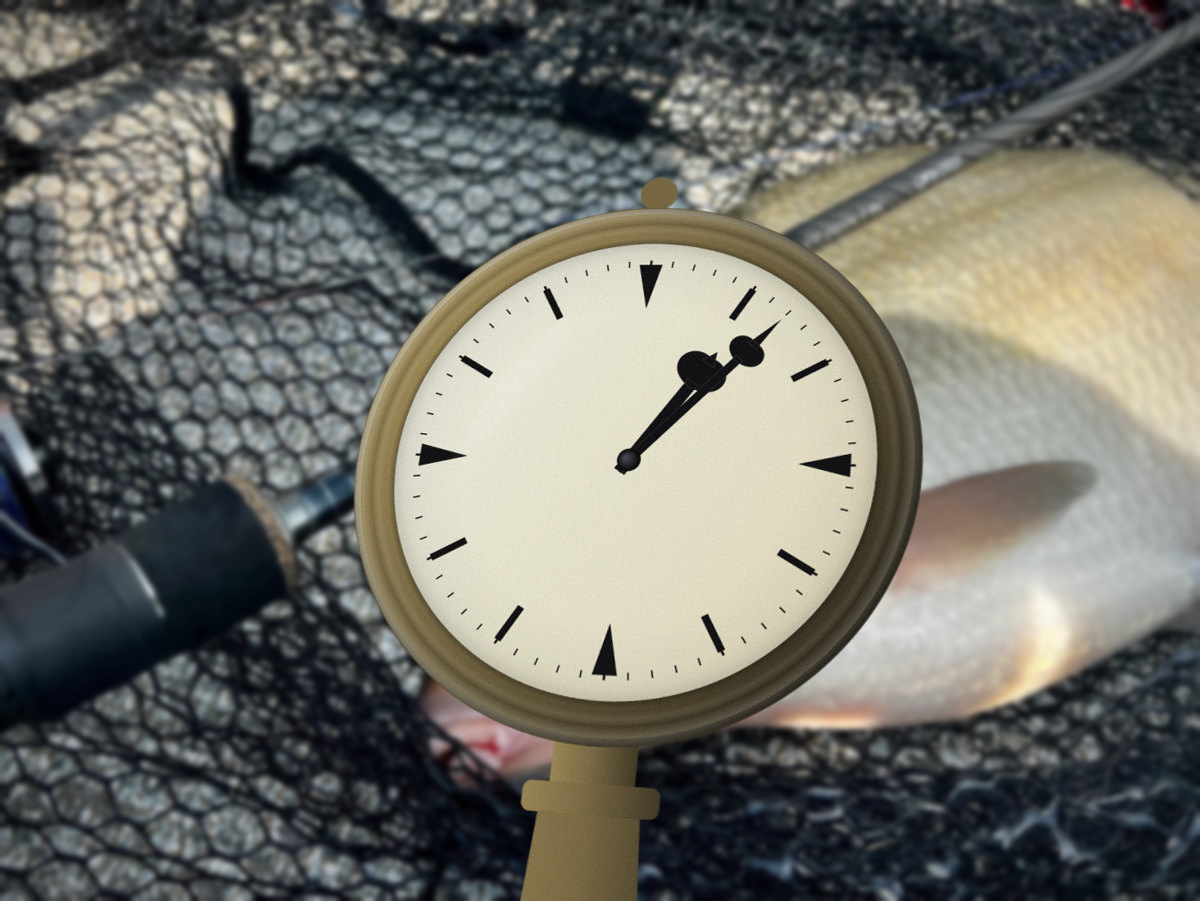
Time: h=1 m=7
